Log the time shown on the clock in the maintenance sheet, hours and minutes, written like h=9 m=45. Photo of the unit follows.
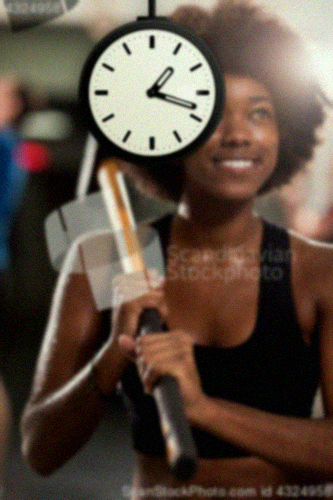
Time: h=1 m=18
